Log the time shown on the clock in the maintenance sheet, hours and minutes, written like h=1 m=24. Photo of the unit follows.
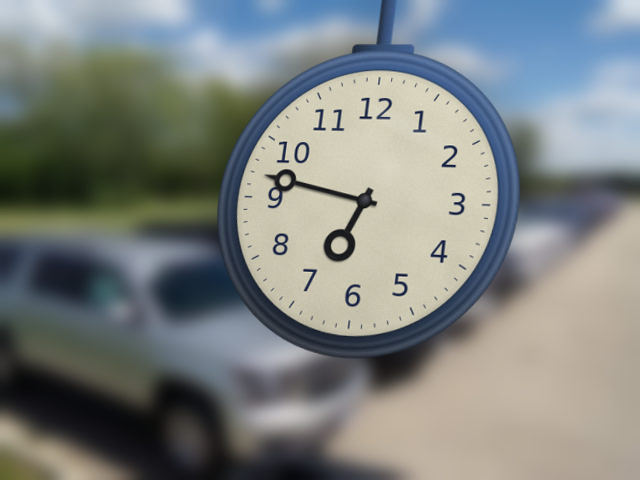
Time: h=6 m=47
